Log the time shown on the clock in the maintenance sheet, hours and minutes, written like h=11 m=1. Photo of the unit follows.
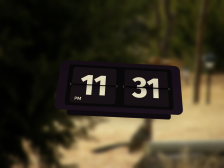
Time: h=11 m=31
